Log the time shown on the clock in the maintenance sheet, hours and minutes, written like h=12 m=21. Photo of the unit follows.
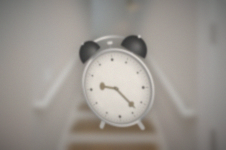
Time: h=9 m=23
